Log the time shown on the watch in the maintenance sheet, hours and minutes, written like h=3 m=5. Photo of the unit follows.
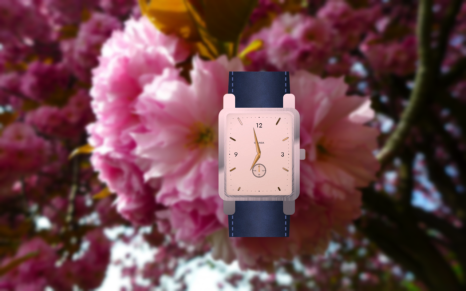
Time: h=6 m=58
